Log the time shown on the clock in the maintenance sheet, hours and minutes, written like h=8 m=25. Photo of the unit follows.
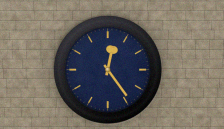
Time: h=12 m=24
